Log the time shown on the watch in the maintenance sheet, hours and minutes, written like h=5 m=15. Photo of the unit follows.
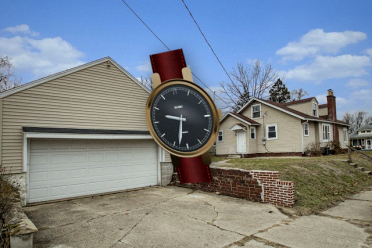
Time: h=9 m=33
